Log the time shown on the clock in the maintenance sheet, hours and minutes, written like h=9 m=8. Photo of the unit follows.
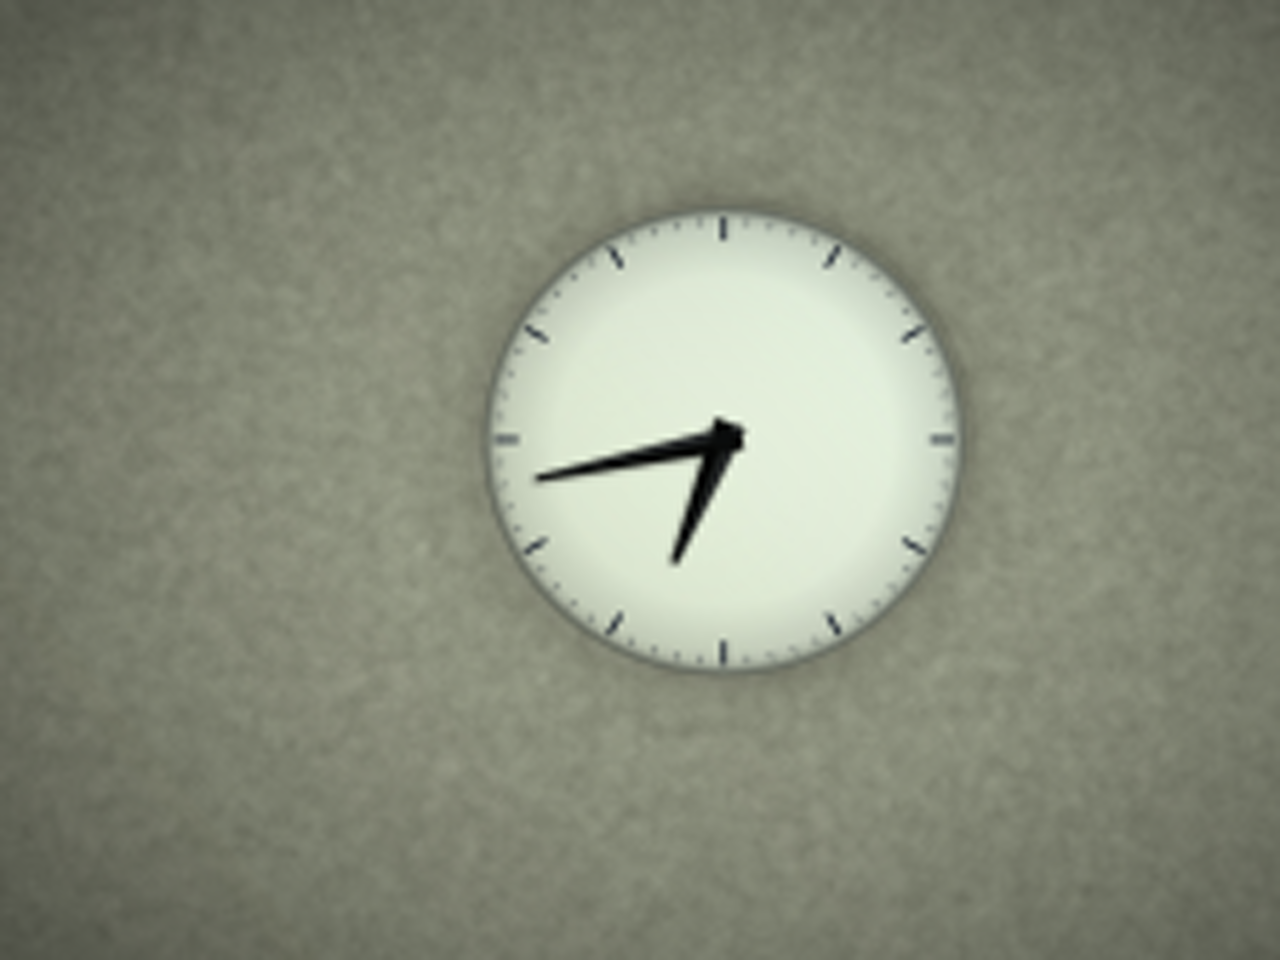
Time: h=6 m=43
